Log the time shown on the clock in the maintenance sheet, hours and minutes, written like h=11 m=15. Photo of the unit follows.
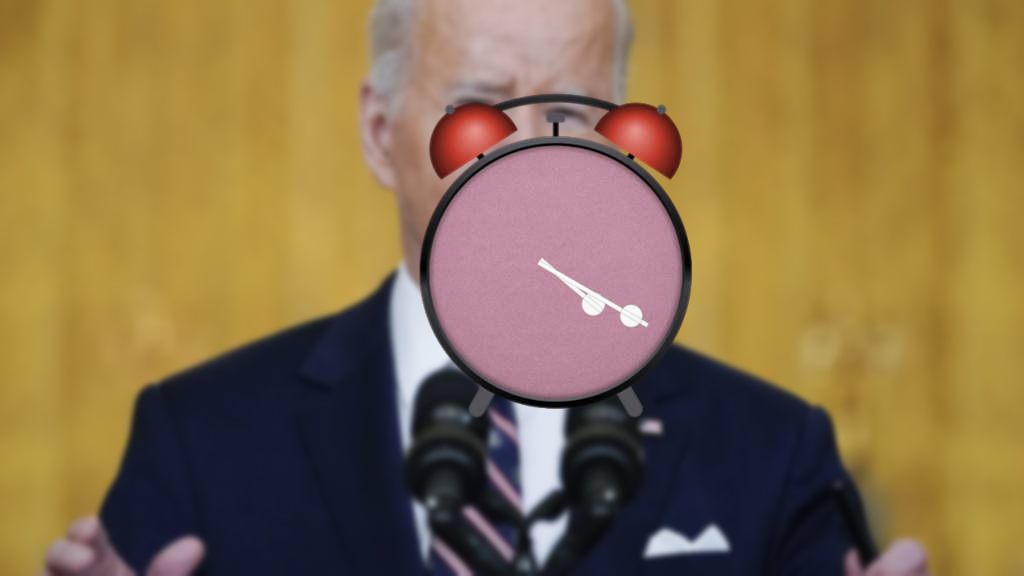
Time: h=4 m=20
